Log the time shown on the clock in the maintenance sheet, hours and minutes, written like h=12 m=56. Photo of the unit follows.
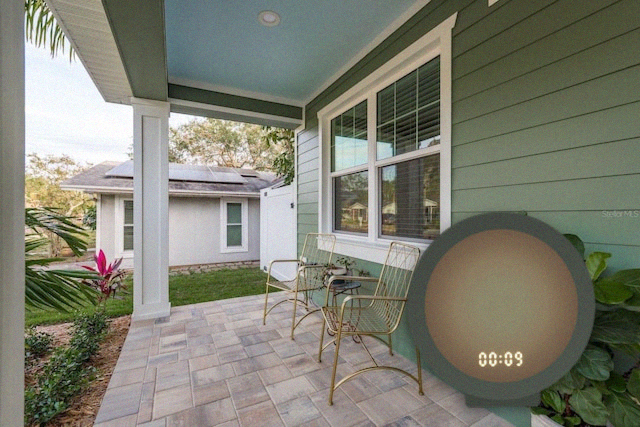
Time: h=0 m=9
